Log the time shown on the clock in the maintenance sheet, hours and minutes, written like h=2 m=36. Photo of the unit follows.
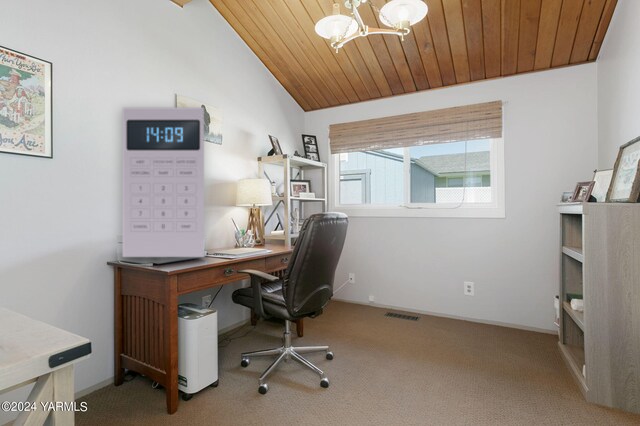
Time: h=14 m=9
